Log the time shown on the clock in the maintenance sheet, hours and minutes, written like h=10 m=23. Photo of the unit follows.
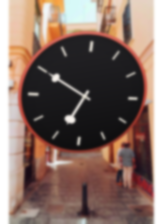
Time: h=6 m=50
